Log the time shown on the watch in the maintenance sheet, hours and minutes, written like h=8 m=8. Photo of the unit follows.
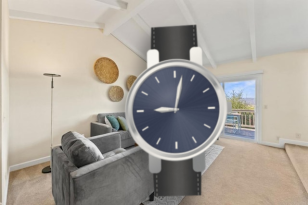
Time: h=9 m=2
